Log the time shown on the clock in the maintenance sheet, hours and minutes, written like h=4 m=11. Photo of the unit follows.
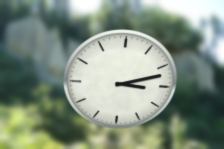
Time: h=3 m=12
